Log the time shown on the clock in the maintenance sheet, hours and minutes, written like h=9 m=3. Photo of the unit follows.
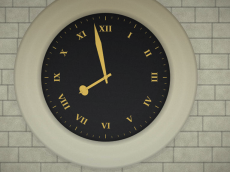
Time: h=7 m=58
